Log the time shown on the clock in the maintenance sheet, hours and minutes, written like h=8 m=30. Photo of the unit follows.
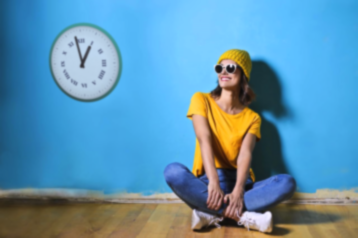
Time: h=12 m=58
